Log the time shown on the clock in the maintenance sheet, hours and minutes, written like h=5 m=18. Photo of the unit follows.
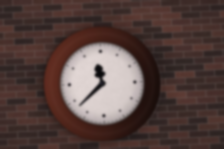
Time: h=11 m=38
